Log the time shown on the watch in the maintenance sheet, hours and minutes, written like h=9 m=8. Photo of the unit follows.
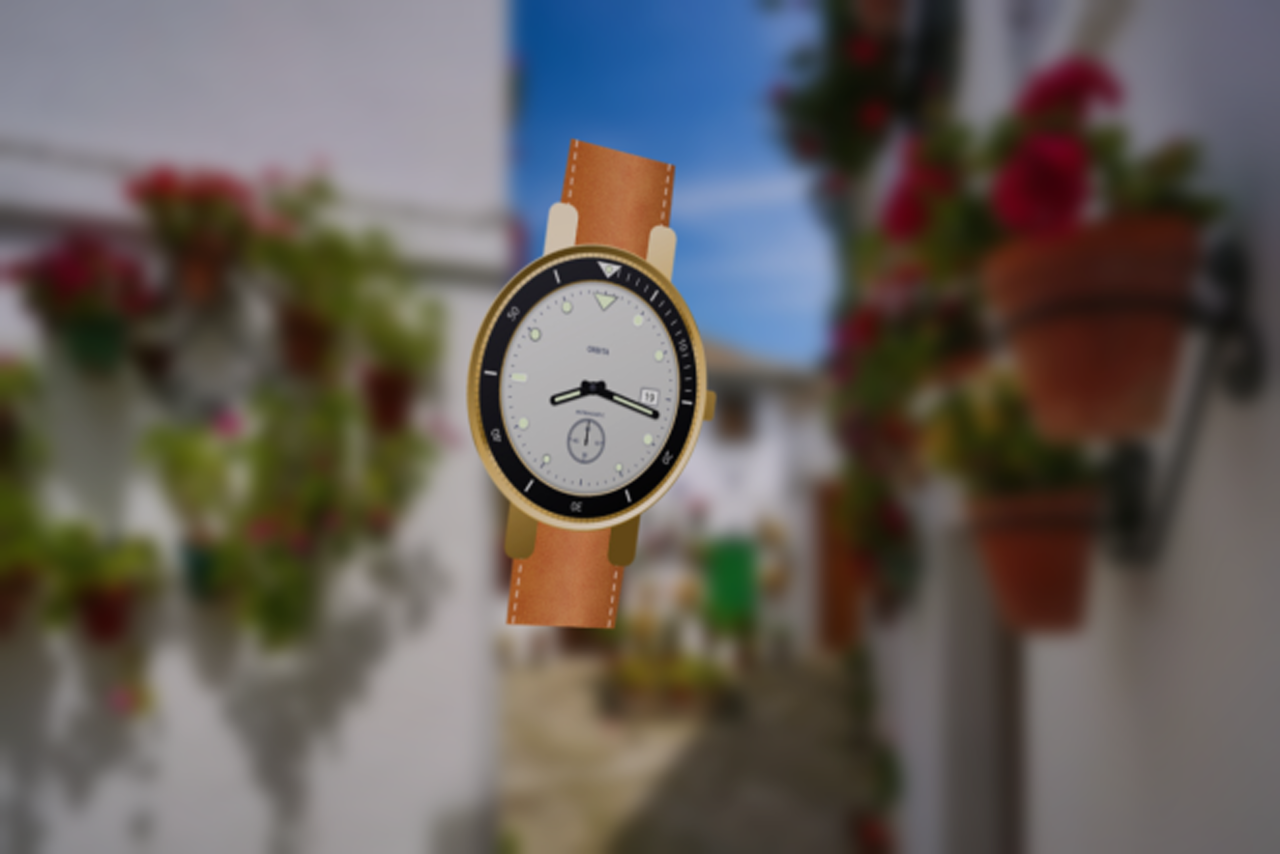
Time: h=8 m=17
